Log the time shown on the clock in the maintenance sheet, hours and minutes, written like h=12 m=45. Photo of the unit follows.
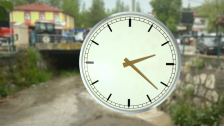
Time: h=2 m=22
